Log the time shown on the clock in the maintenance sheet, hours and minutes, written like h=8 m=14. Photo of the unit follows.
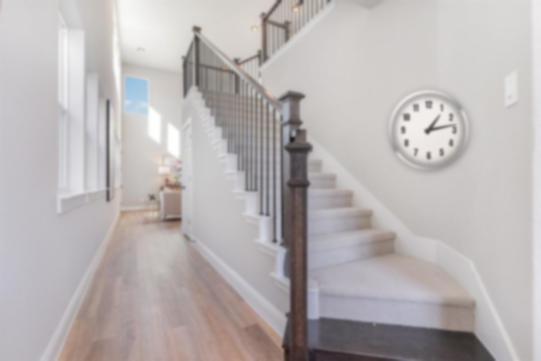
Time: h=1 m=13
